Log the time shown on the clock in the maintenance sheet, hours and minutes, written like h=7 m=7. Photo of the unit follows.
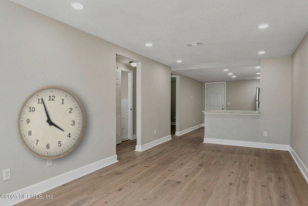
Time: h=3 m=56
